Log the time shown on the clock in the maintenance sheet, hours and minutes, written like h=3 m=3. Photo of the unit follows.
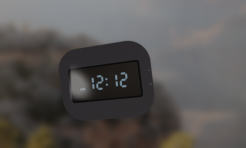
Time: h=12 m=12
